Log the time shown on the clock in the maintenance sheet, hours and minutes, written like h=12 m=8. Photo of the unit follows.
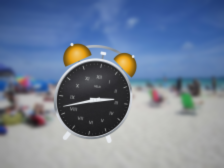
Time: h=2 m=42
